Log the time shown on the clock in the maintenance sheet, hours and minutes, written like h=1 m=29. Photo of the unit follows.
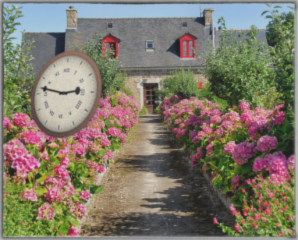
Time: h=2 m=47
